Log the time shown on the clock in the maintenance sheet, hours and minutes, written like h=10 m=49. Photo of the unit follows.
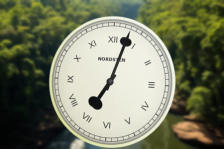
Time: h=7 m=3
